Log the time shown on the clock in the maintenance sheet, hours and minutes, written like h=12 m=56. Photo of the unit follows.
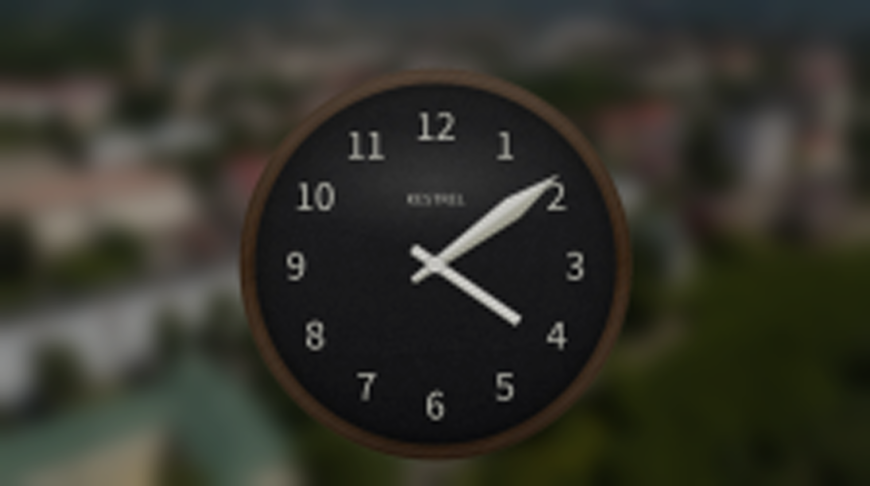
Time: h=4 m=9
